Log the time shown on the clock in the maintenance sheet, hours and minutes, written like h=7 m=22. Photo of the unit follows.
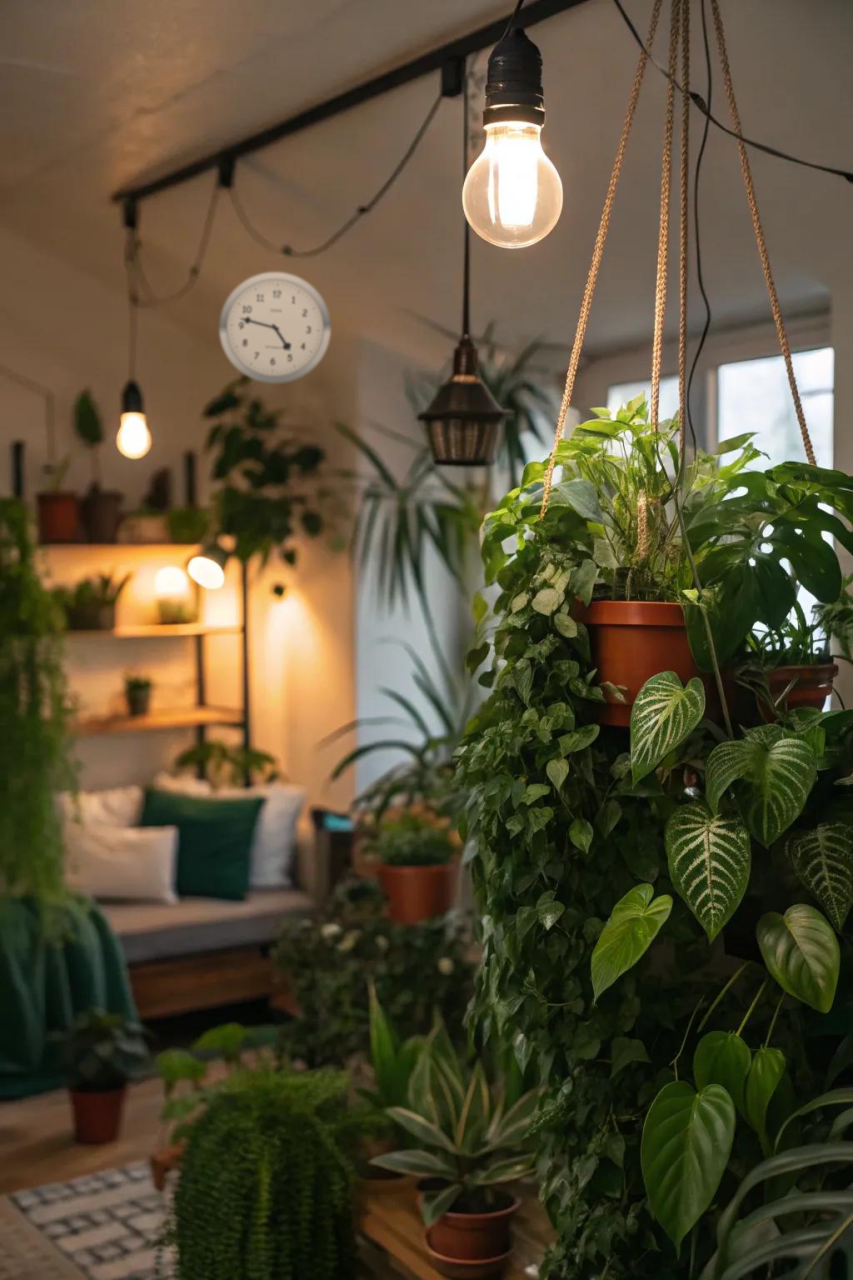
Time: h=4 m=47
